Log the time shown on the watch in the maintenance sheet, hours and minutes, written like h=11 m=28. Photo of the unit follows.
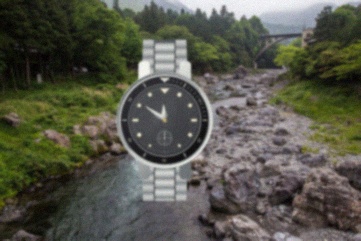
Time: h=11 m=51
